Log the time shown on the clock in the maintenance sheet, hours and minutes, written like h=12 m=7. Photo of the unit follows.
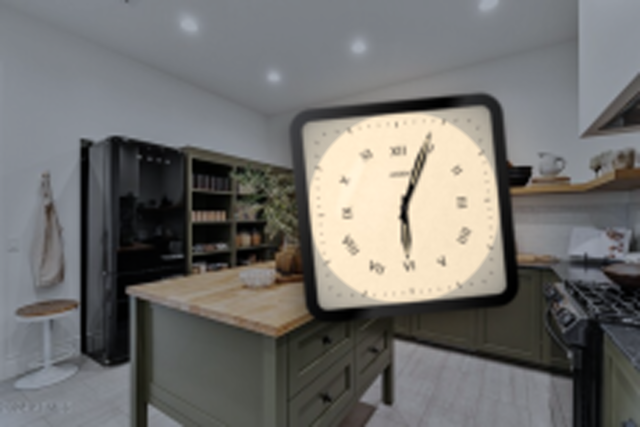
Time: h=6 m=4
